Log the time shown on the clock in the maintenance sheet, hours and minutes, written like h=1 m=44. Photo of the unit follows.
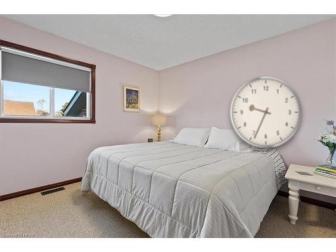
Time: h=9 m=34
